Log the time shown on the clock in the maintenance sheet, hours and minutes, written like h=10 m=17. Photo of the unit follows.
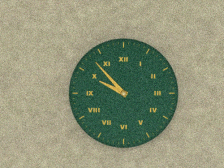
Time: h=9 m=53
